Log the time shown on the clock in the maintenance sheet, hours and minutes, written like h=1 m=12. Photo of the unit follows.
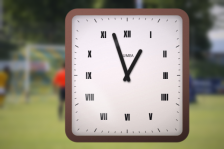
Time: h=12 m=57
